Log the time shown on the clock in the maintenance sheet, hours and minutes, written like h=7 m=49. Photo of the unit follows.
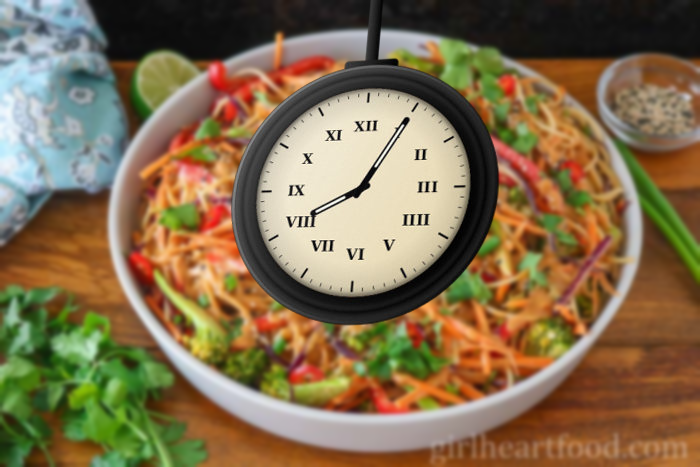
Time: h=8 m=5
